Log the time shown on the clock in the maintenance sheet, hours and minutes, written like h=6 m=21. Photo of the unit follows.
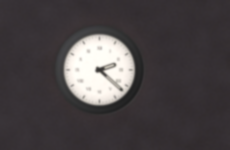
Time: h=2 m=22
